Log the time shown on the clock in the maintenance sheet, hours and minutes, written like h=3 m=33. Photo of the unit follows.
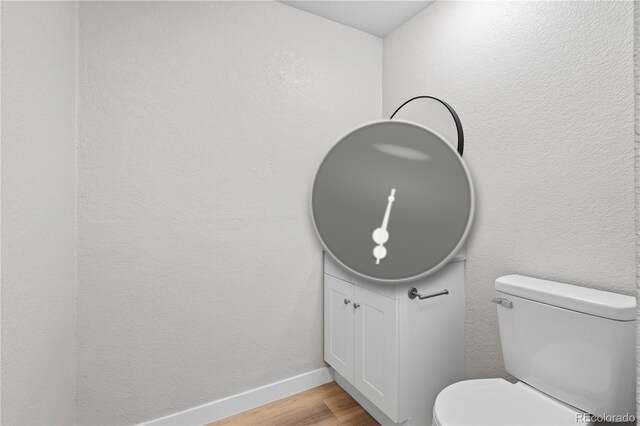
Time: h=6 m=32
